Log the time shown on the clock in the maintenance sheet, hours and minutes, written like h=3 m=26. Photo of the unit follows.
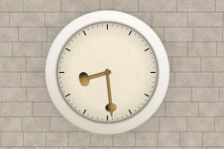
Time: h=8 m=29
